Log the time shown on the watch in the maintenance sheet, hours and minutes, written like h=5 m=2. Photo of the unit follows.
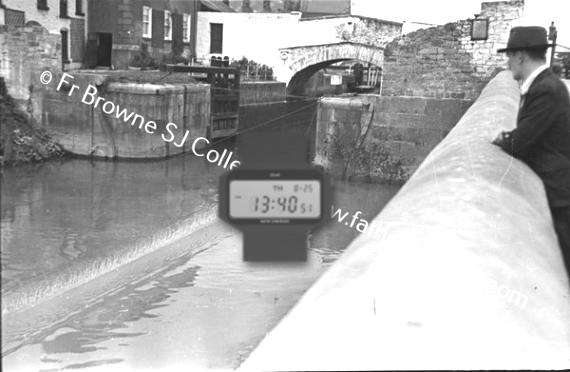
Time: h=13 m=40
